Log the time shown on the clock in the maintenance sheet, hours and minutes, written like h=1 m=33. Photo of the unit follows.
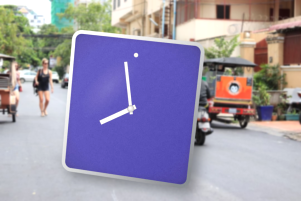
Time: h=7 m=58
